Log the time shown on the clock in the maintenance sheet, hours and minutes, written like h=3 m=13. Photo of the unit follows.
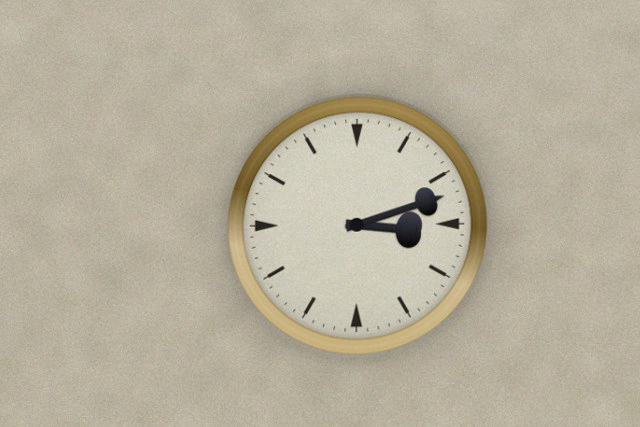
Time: h=3 m=12
